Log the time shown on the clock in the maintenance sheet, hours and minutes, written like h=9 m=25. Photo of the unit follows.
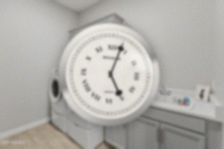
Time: h=5 m=3
